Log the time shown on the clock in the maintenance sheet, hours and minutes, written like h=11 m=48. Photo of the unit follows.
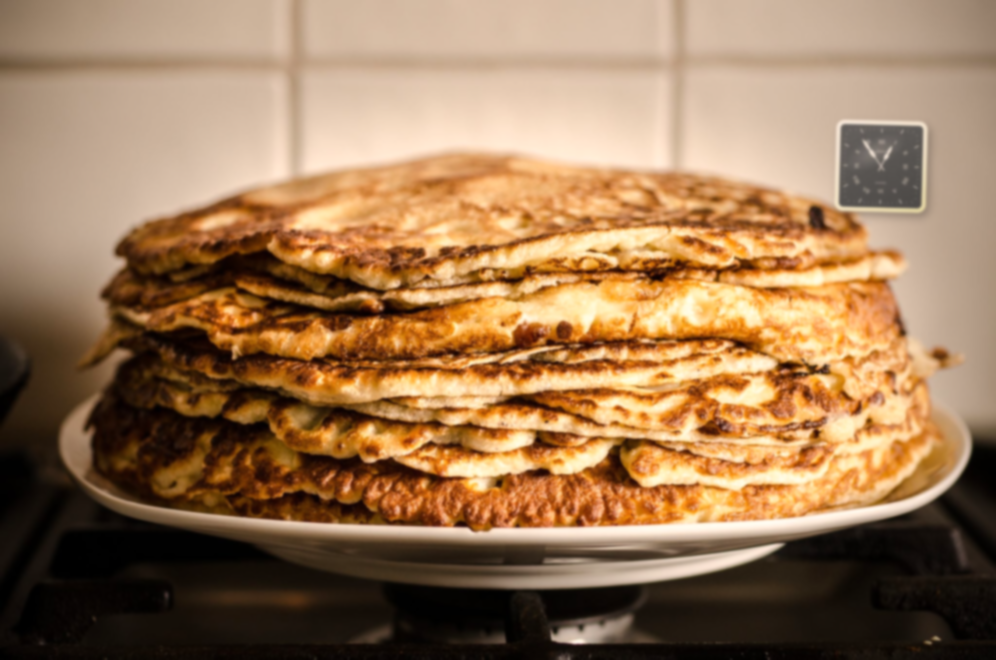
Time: h=12 m=54
